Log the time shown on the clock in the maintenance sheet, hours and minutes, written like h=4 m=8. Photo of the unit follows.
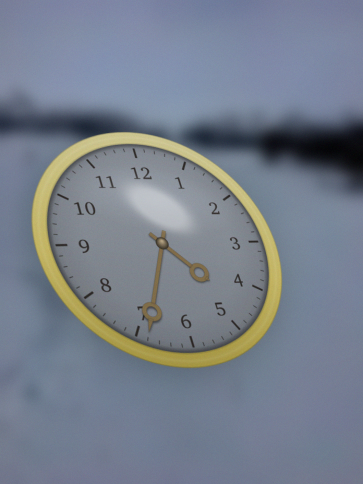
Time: h=4 m=34
